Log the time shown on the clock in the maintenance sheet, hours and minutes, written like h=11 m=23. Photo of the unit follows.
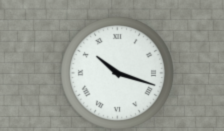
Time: h=10 m=18
